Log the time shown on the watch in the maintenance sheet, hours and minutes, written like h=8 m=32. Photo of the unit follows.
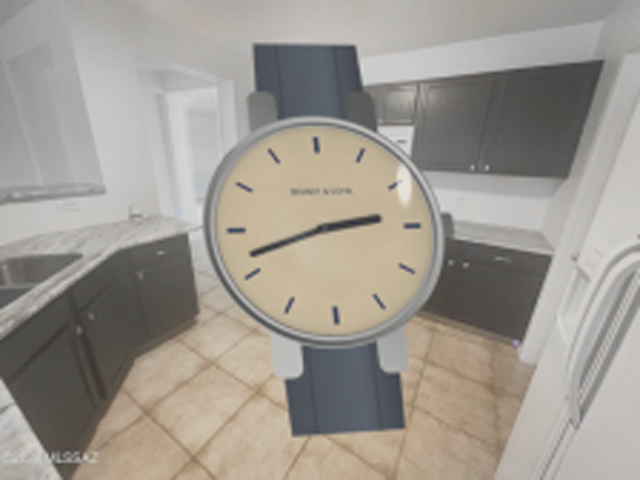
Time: h=2 m=42
